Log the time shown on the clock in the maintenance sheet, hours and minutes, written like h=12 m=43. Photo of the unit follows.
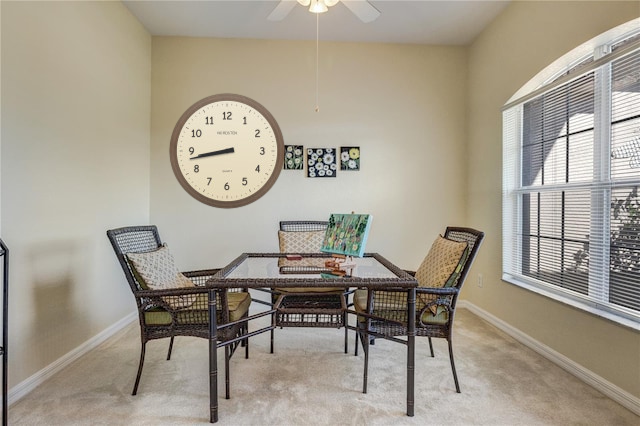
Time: h=8 m=43
